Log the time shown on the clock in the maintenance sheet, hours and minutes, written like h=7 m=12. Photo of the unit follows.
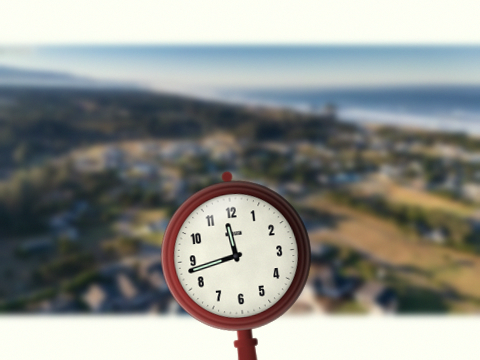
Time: h=11 m=43
